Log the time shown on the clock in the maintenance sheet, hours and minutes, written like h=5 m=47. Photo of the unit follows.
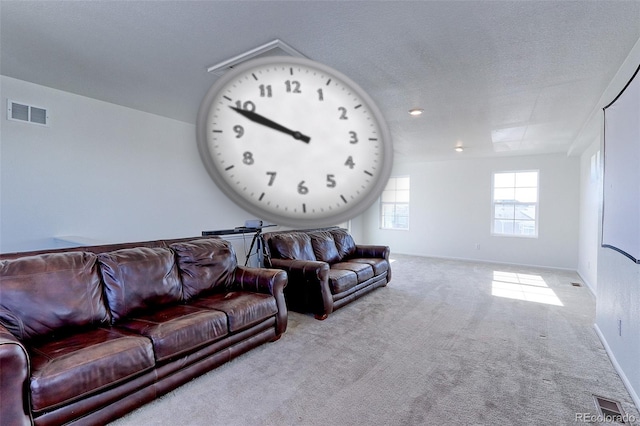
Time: h=9 m=49
